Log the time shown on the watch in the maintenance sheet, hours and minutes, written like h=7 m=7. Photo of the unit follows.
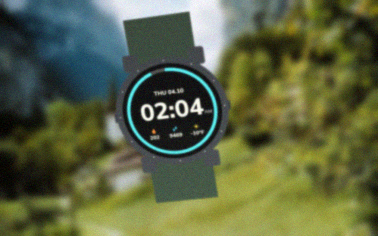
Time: h=2 m=4
